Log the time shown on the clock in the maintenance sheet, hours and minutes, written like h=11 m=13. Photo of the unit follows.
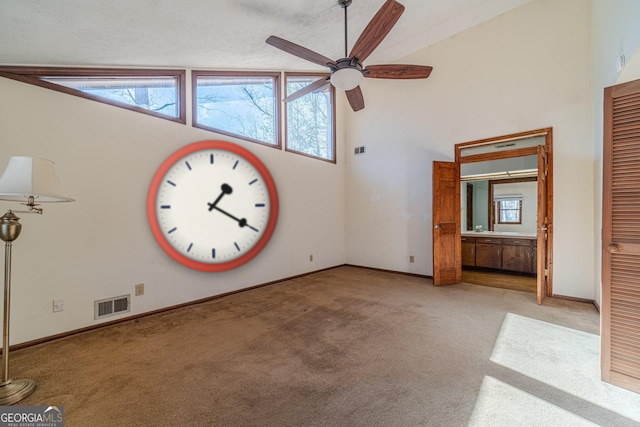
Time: h=1 m=20
